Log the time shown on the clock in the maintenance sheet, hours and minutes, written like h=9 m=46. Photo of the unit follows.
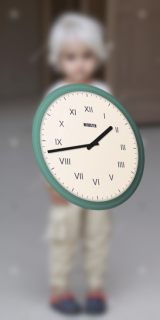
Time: h=1 m=43
